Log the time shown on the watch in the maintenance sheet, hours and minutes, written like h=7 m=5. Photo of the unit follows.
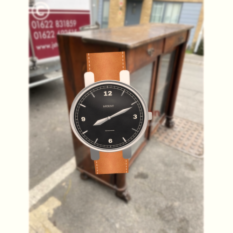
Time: h=8 m=11
